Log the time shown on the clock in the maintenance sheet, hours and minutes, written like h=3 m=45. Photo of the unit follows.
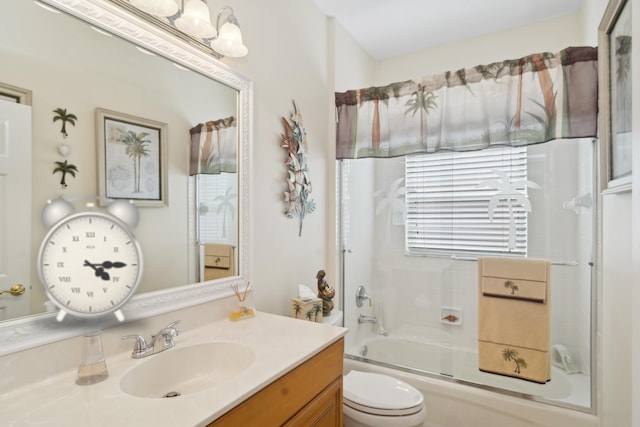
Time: h=4 m=15
